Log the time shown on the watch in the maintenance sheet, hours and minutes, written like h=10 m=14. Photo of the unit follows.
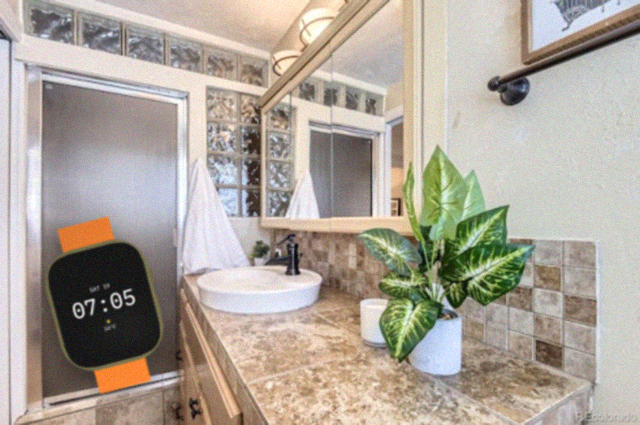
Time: h=7 m=5
